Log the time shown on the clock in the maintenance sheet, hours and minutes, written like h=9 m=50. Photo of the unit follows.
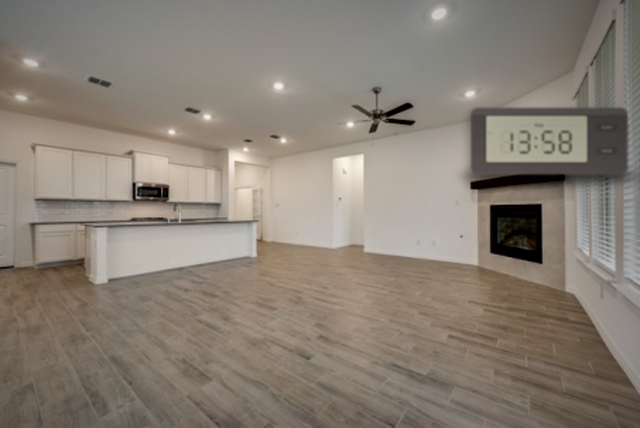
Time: h=13 m=58
